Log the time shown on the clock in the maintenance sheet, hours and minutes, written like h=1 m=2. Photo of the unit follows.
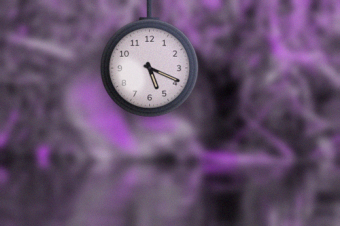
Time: h=5 m=19
